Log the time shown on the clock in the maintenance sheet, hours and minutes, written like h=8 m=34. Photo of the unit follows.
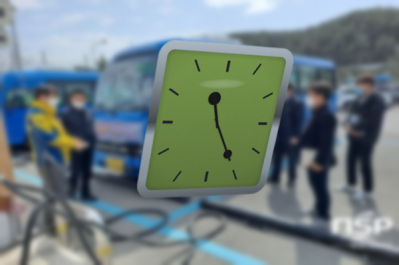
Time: h=11 m=25
